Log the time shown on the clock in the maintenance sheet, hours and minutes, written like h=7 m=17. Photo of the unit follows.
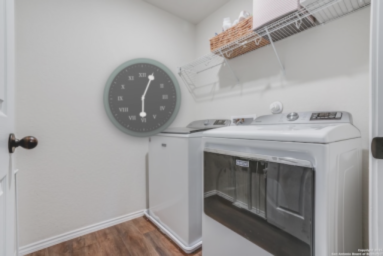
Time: h=6 m=4
